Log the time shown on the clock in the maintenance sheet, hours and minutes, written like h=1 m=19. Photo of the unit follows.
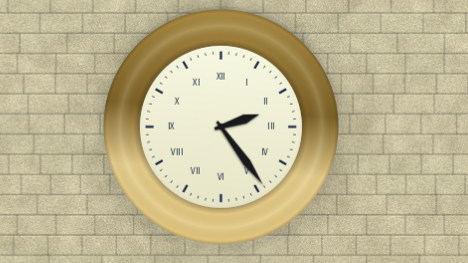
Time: h=2 m=24
